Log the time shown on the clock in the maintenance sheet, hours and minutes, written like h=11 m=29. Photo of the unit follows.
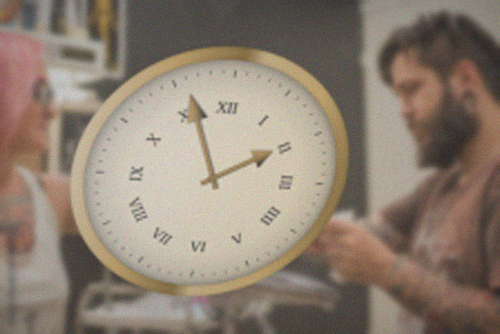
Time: h=1 m=56
